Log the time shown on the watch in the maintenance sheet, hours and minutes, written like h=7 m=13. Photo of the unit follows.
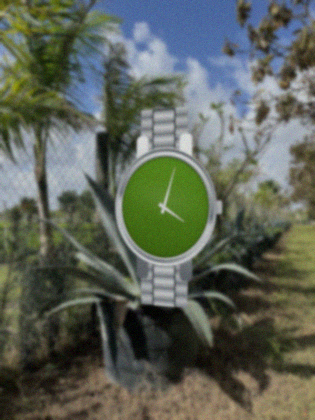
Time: h=4 m=3
